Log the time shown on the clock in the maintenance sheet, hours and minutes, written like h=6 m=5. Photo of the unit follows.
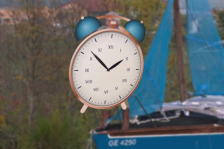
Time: h=1 m=52
